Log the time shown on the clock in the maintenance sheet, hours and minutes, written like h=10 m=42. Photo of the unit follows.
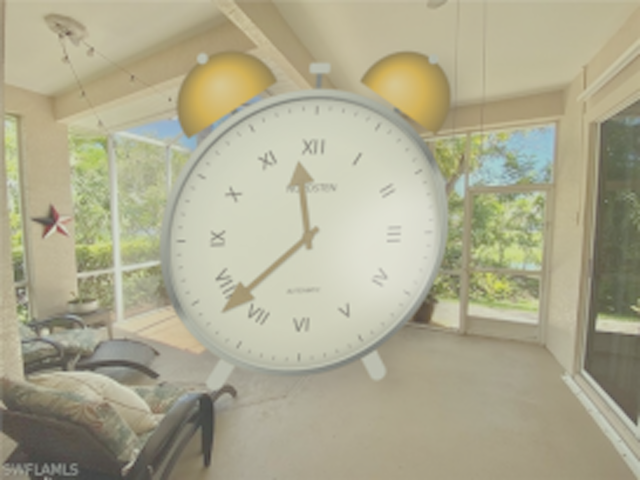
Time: h=11 m=38
